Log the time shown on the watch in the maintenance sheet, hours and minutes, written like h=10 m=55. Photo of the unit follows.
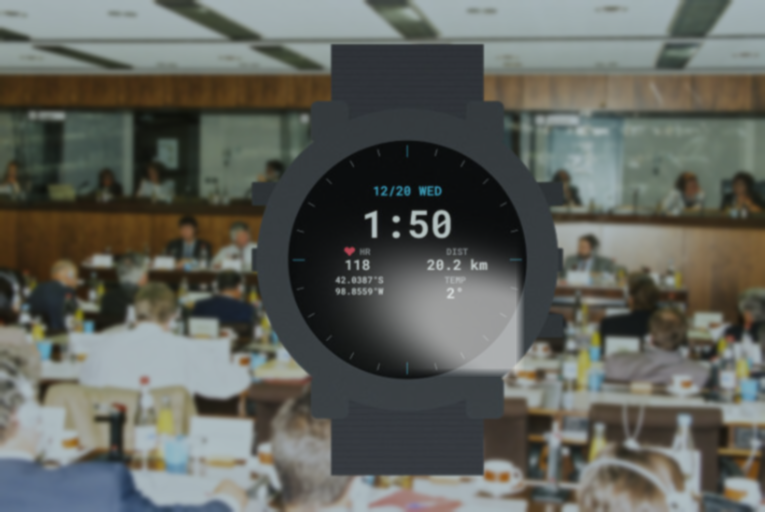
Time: h=1 m=50
